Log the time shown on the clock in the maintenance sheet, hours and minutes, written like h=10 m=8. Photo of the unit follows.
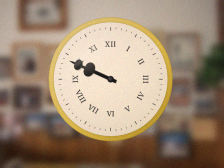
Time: h=9 m=49
